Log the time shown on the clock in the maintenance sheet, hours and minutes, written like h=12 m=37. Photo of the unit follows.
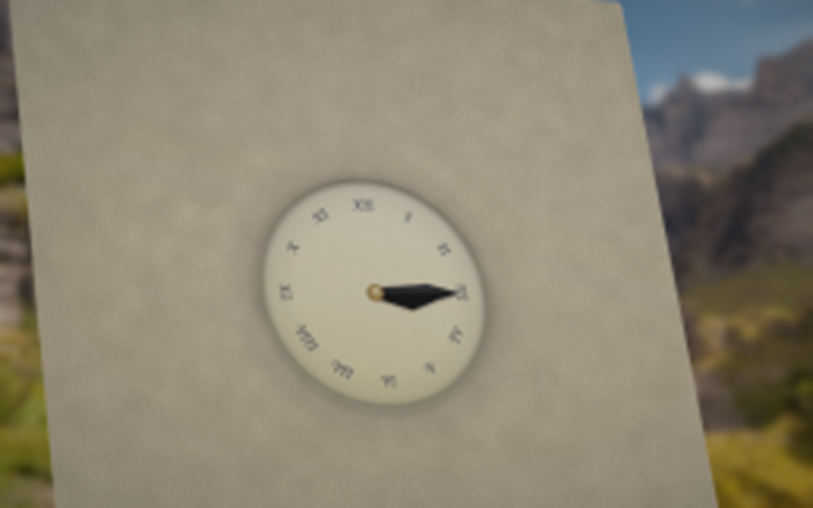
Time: h=3 m=15
